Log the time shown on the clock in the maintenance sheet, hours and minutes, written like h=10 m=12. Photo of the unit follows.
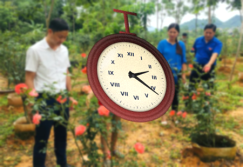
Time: h=2 m=21
